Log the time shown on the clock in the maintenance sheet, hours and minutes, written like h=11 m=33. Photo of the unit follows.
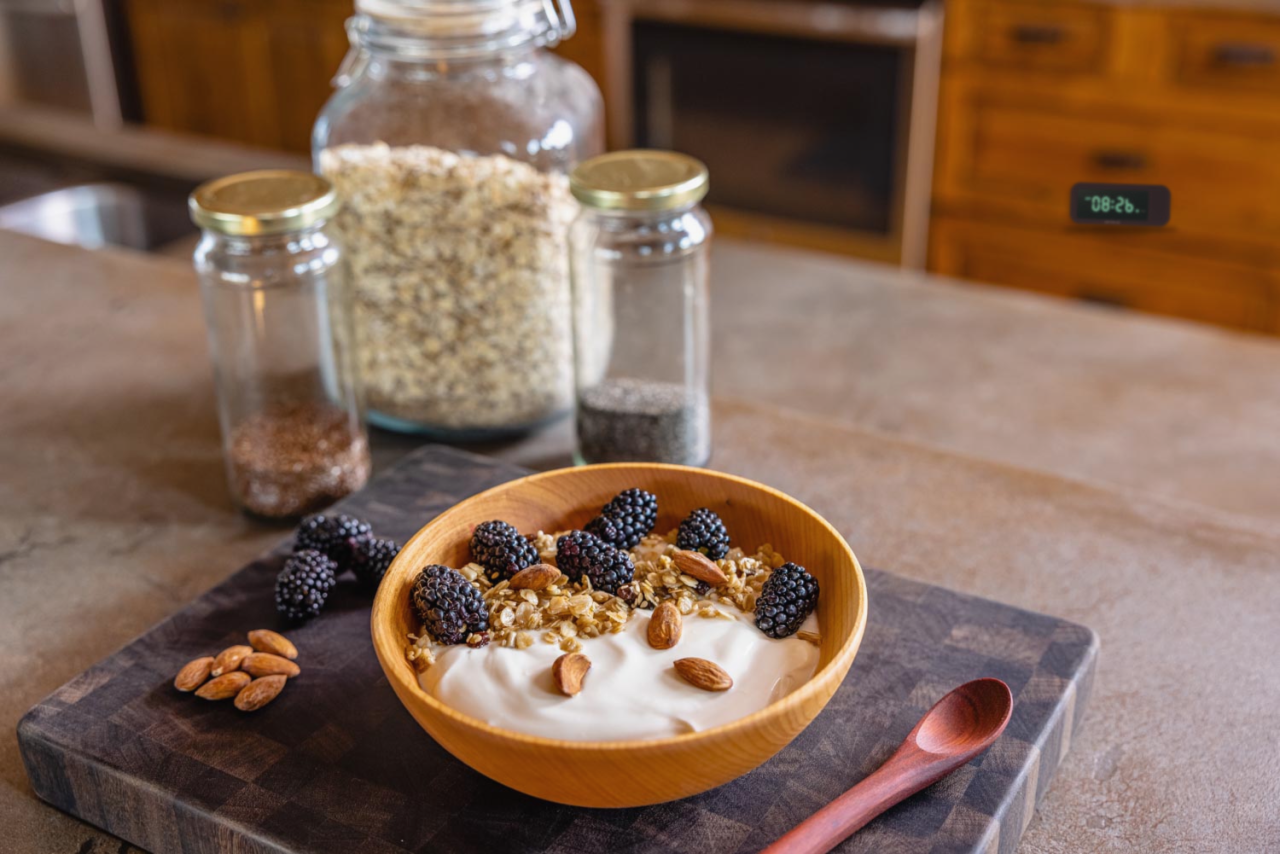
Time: h=8 m=26
